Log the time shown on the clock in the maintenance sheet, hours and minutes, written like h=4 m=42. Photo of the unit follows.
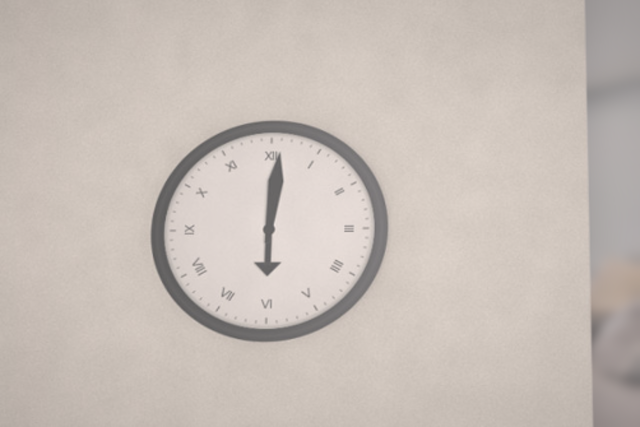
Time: h=6 m=1
